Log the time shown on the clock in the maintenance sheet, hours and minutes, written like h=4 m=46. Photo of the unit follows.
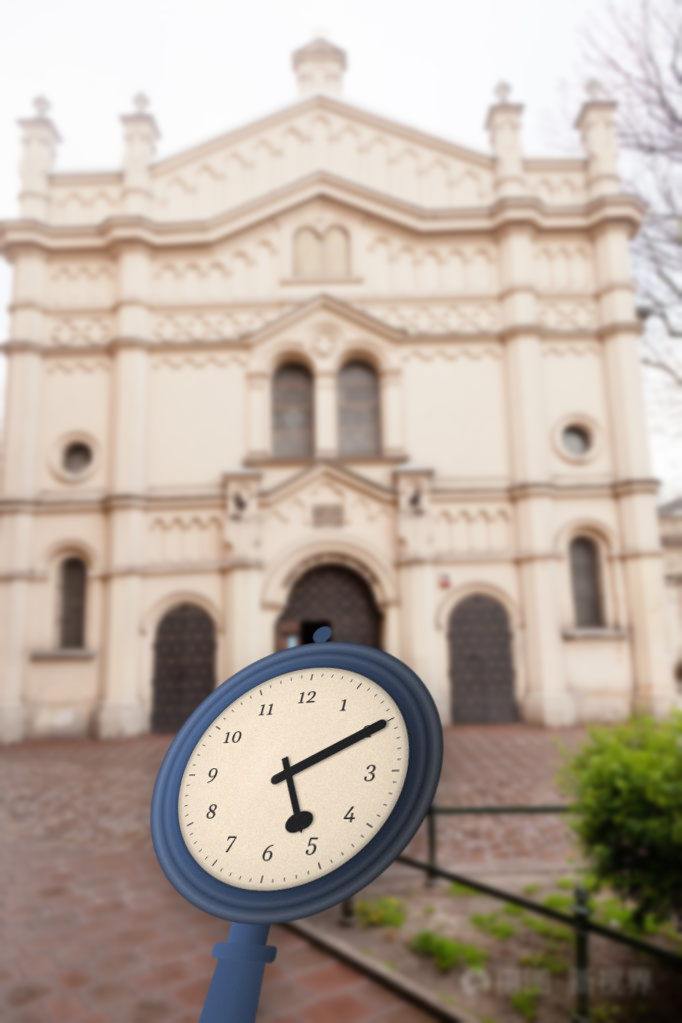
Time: h=5 m=10
